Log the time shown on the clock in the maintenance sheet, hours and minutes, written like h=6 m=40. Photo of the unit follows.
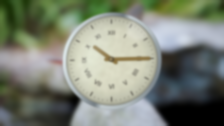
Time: h=10 m=15
